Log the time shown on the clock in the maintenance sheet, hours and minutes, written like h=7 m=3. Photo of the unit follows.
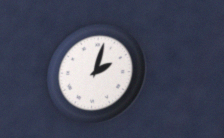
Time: h=2 m=2
